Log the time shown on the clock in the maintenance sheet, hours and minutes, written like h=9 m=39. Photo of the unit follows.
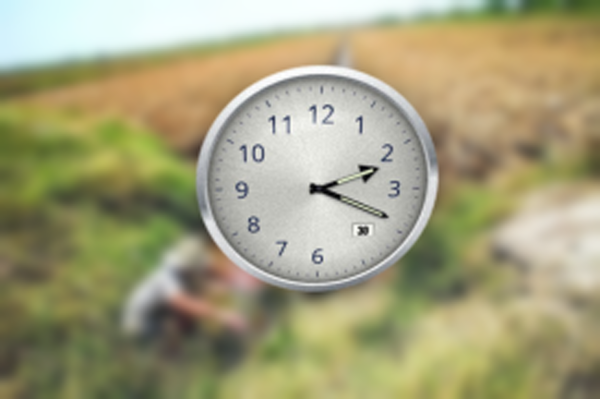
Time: h=2 m=19
